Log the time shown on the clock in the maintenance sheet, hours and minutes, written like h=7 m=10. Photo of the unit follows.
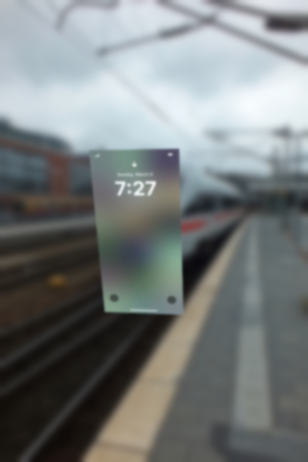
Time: h=7 m=27
